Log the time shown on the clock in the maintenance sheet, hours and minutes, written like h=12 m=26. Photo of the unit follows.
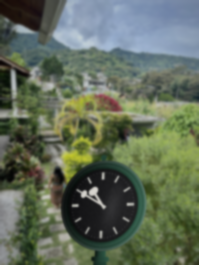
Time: h=10 m=50
